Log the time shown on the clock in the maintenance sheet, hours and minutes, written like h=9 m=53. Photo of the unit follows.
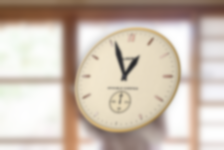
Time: h=12 m=56
